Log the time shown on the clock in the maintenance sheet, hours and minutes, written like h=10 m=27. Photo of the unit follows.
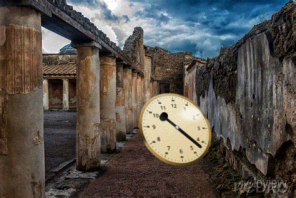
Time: h=10 m=22
